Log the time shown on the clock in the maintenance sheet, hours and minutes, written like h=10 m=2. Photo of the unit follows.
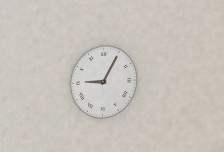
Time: h=9 m=5
